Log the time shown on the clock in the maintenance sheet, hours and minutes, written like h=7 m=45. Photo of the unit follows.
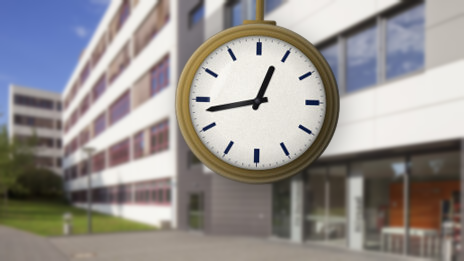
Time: h=12 m=43
